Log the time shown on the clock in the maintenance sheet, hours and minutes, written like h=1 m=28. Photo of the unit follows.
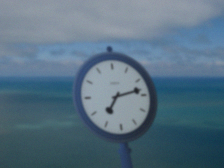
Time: h=7 m=13
